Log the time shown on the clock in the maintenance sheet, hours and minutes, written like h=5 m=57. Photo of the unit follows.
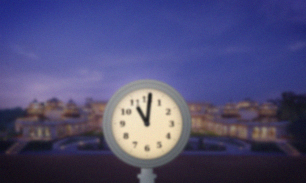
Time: h=11 m=1
